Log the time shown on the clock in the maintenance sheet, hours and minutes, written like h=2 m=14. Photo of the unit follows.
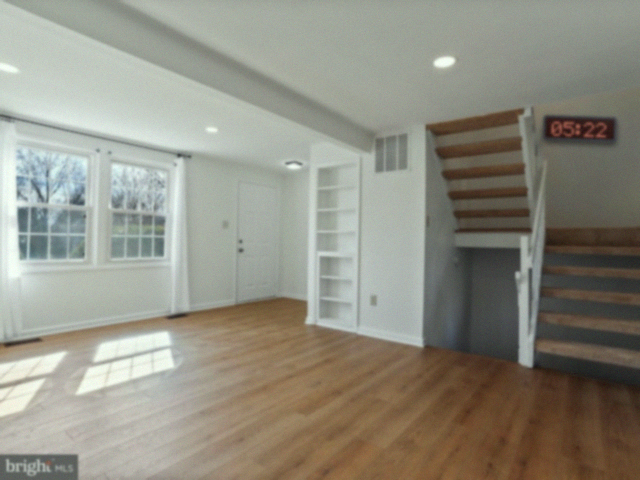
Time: h=5 m=22
